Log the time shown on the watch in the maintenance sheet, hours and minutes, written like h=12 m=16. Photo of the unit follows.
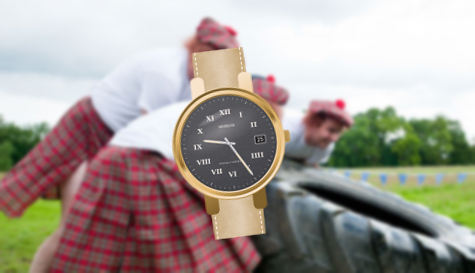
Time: h=9 m=25
